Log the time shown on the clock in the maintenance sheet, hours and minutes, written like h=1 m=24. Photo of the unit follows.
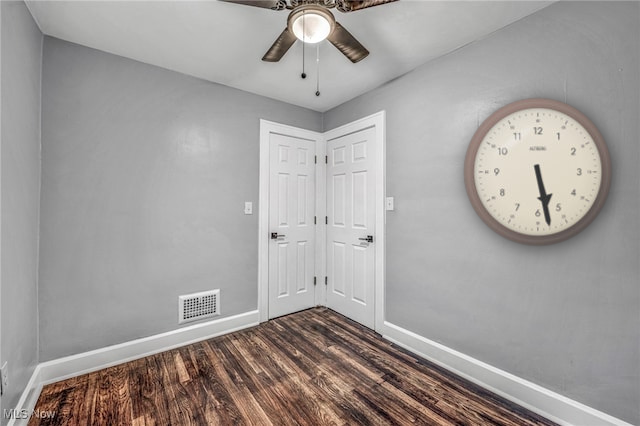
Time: h=5 m=28
